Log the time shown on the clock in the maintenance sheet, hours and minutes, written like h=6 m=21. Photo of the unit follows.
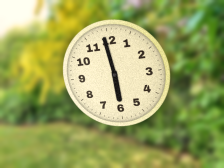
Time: h=5 m=59
